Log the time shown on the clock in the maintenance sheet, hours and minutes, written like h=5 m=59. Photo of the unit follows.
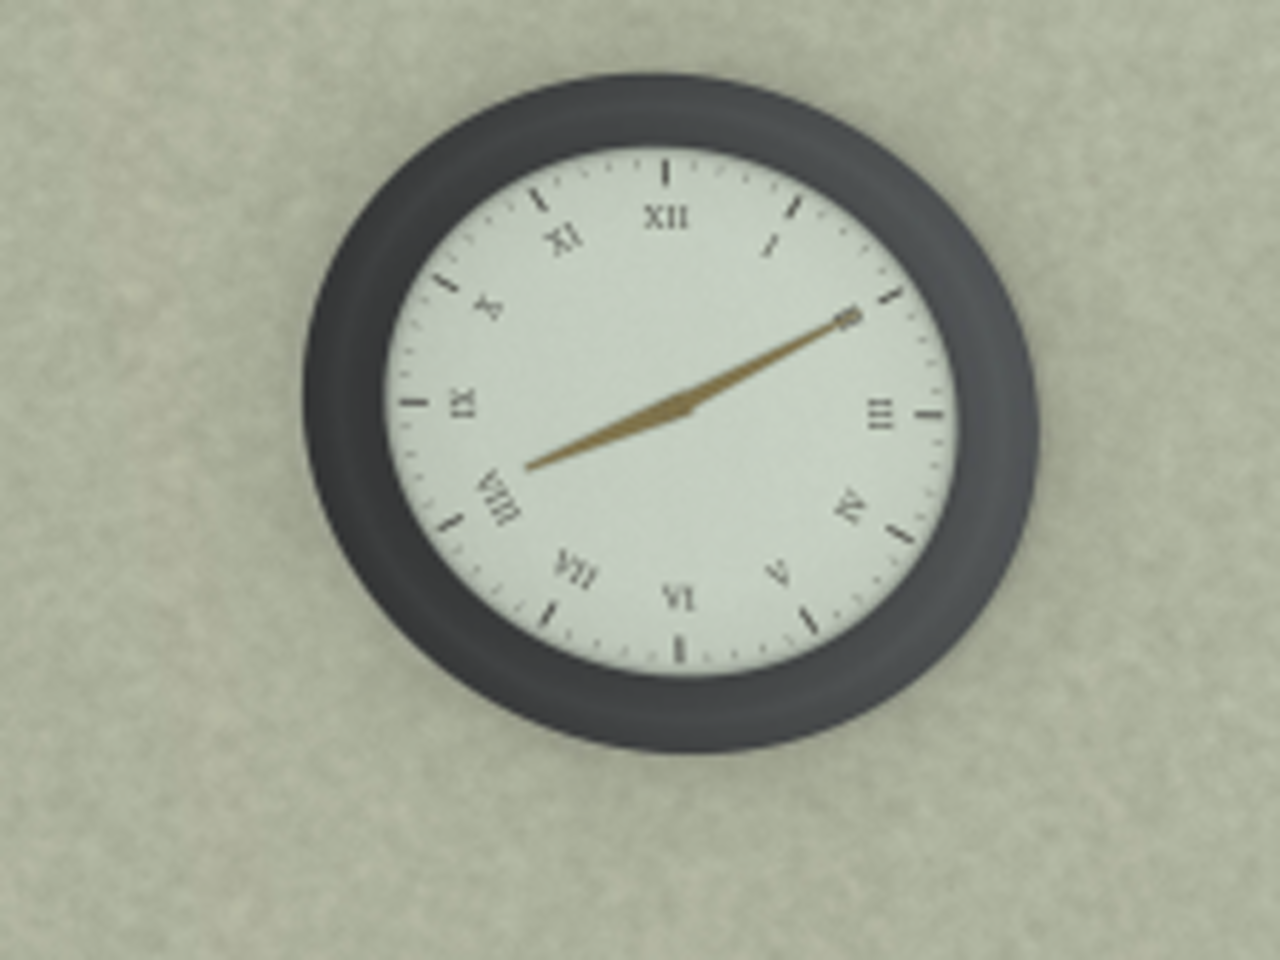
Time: h=8 m=10
